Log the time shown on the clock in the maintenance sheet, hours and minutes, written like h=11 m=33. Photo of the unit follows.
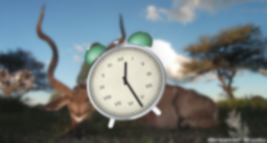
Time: h=12 m=27
